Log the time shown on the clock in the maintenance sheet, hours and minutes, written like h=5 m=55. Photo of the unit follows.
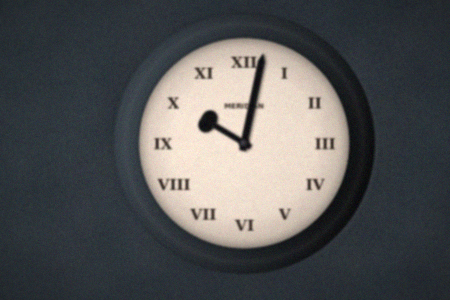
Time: h=10 m=2
